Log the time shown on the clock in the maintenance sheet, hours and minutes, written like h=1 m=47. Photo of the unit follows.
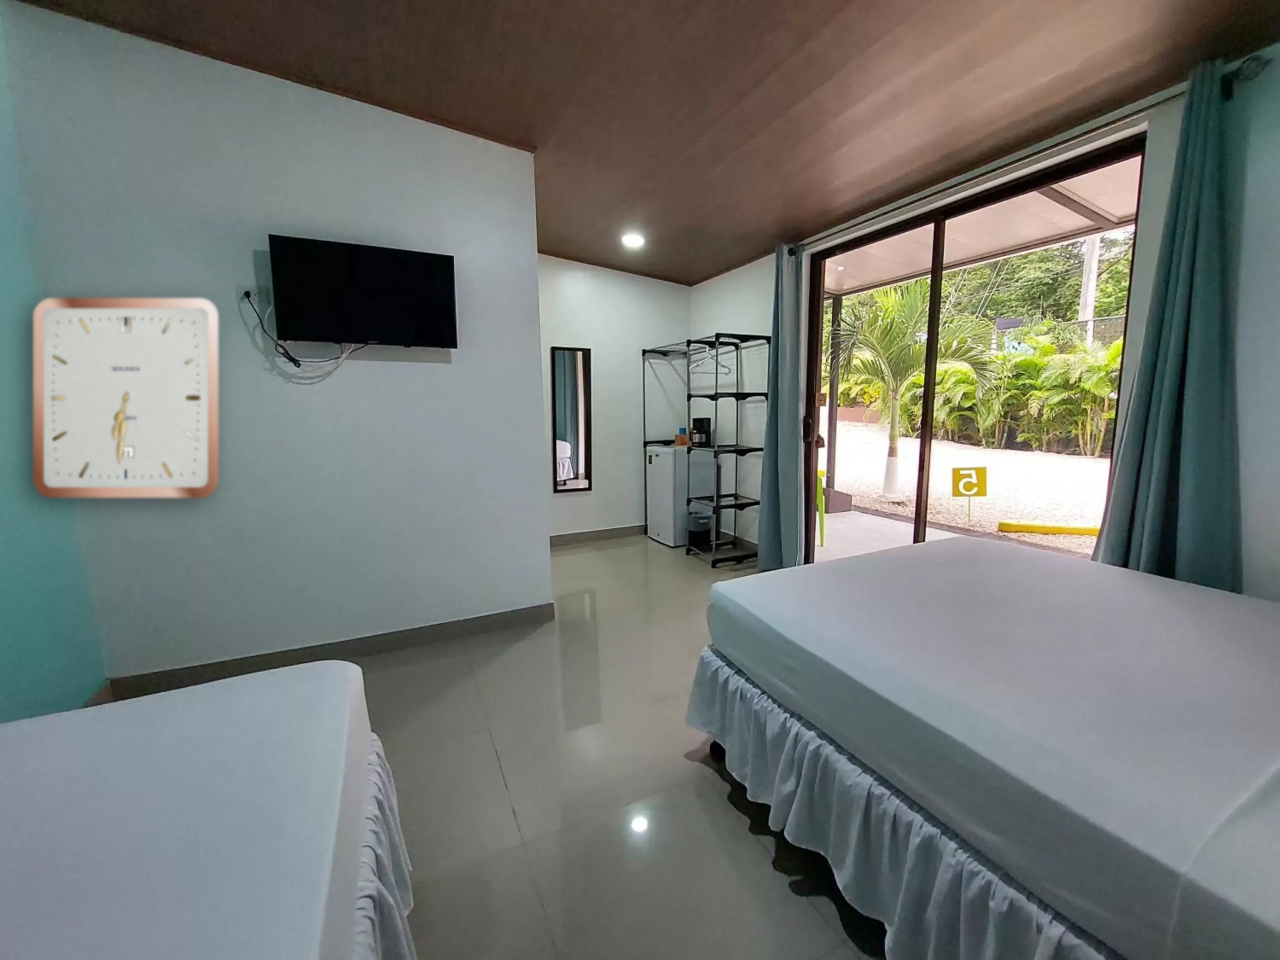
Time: h=6 m=31
